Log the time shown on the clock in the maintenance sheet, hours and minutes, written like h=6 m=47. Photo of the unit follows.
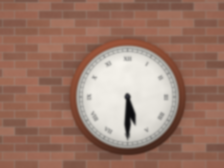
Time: h=5 m=30
